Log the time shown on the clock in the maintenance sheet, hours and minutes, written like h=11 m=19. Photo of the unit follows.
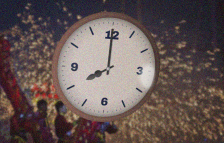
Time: h=8 m=0
